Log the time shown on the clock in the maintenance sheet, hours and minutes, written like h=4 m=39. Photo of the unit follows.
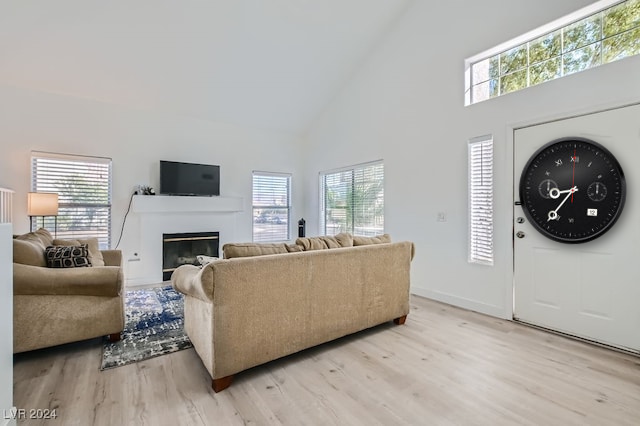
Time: h=8 m=36
